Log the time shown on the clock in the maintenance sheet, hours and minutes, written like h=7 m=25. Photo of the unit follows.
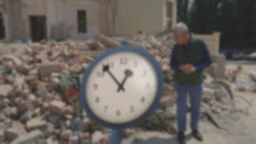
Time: h=12 m=53
